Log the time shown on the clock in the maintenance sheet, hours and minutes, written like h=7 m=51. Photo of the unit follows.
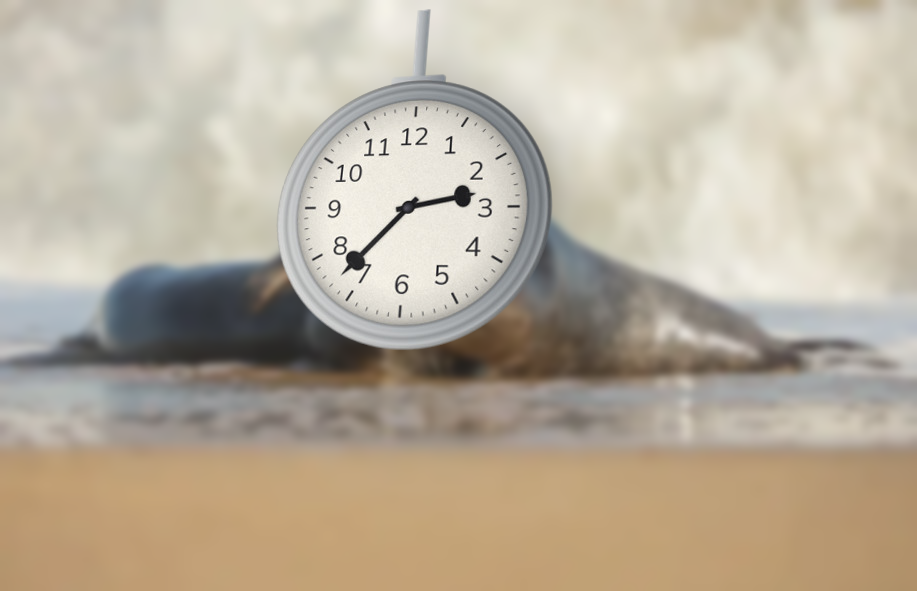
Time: h=2 m=37
